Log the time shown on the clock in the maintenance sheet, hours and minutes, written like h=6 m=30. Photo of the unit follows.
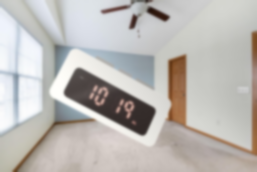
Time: h=10 m=19
